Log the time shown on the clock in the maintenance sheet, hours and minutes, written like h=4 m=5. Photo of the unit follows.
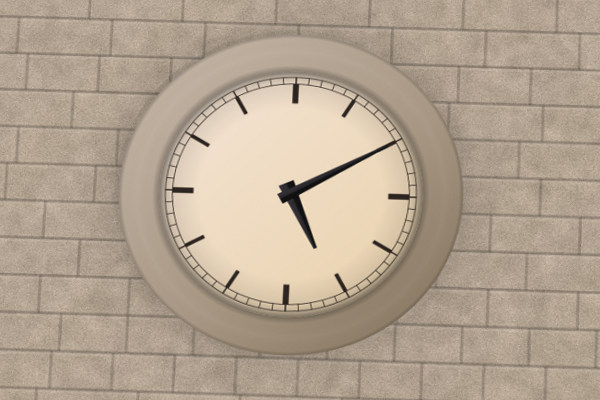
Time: h=5 m=10
